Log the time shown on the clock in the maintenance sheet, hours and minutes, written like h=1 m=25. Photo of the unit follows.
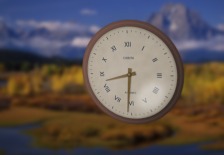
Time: h=8 m=31
